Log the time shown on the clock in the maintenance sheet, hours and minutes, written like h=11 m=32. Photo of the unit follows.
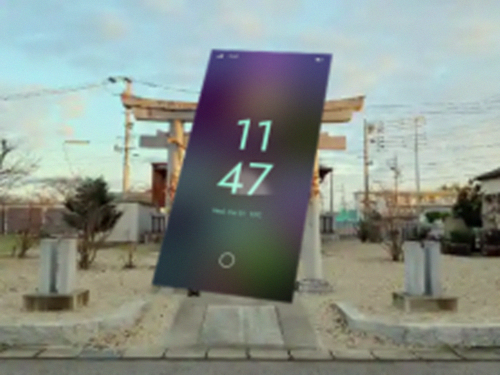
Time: h=11 m=47
